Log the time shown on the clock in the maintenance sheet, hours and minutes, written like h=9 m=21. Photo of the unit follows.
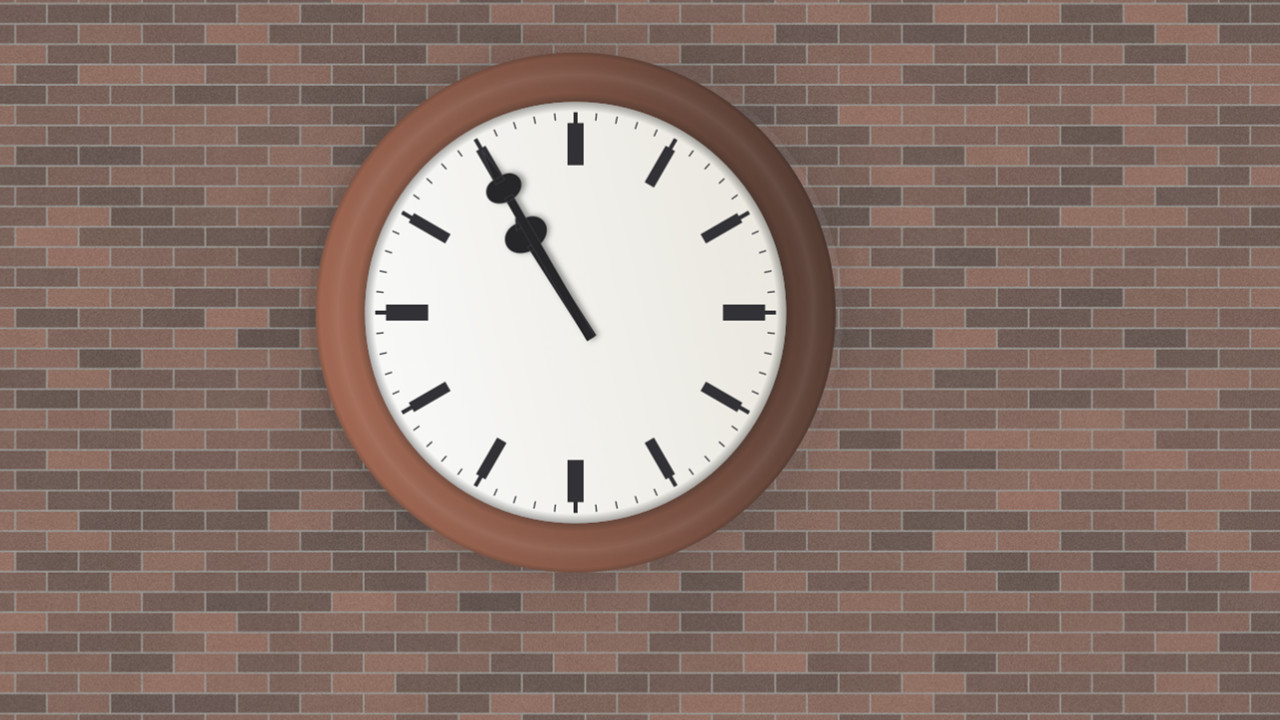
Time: h=10 m=55
